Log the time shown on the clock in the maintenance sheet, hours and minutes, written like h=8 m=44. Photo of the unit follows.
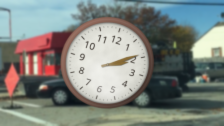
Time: h=2 m=9
